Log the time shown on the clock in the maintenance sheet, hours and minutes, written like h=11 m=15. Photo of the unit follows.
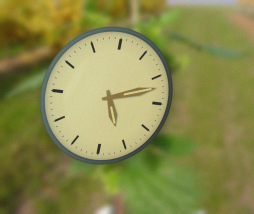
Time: h=5 m=12
